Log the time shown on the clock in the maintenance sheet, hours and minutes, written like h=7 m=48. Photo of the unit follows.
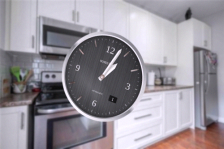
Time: h=1 m=3
